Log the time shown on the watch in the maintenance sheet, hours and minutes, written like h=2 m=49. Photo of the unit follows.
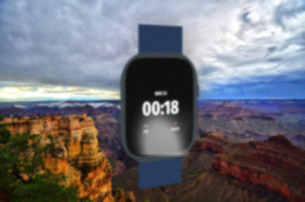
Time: h=0 m=18
